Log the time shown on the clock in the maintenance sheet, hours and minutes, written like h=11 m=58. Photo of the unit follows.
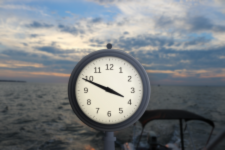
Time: h=3 m=49
